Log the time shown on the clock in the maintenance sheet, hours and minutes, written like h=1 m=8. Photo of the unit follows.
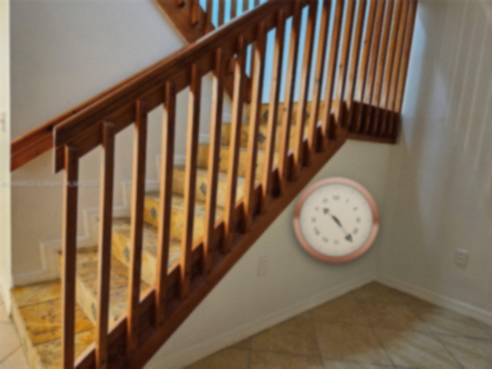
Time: h=10 m=24
